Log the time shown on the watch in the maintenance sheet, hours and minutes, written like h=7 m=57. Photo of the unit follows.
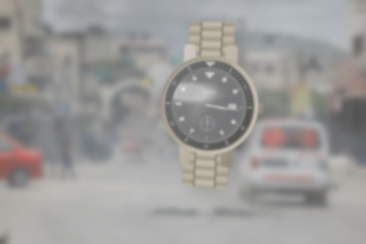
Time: h=3 m=16
